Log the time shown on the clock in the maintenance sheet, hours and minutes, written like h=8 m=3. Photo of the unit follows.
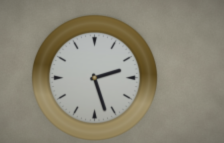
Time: h=2 m=27
